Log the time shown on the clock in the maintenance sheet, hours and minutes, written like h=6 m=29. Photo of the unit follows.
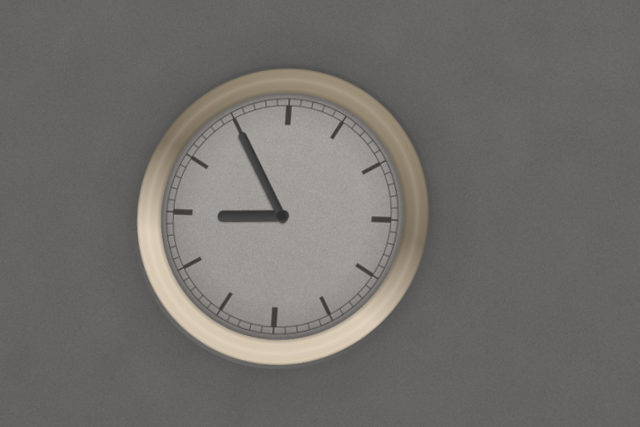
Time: h=8 m=55
